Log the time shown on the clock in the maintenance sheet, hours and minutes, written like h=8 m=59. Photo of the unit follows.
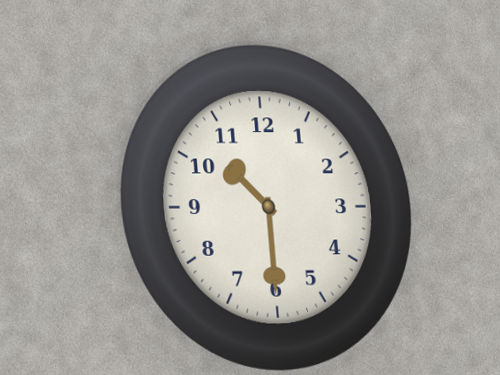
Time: h=10 m=30
